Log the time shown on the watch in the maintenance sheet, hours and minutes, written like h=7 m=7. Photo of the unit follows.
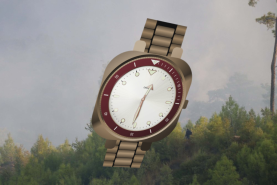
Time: h=12 m=31
